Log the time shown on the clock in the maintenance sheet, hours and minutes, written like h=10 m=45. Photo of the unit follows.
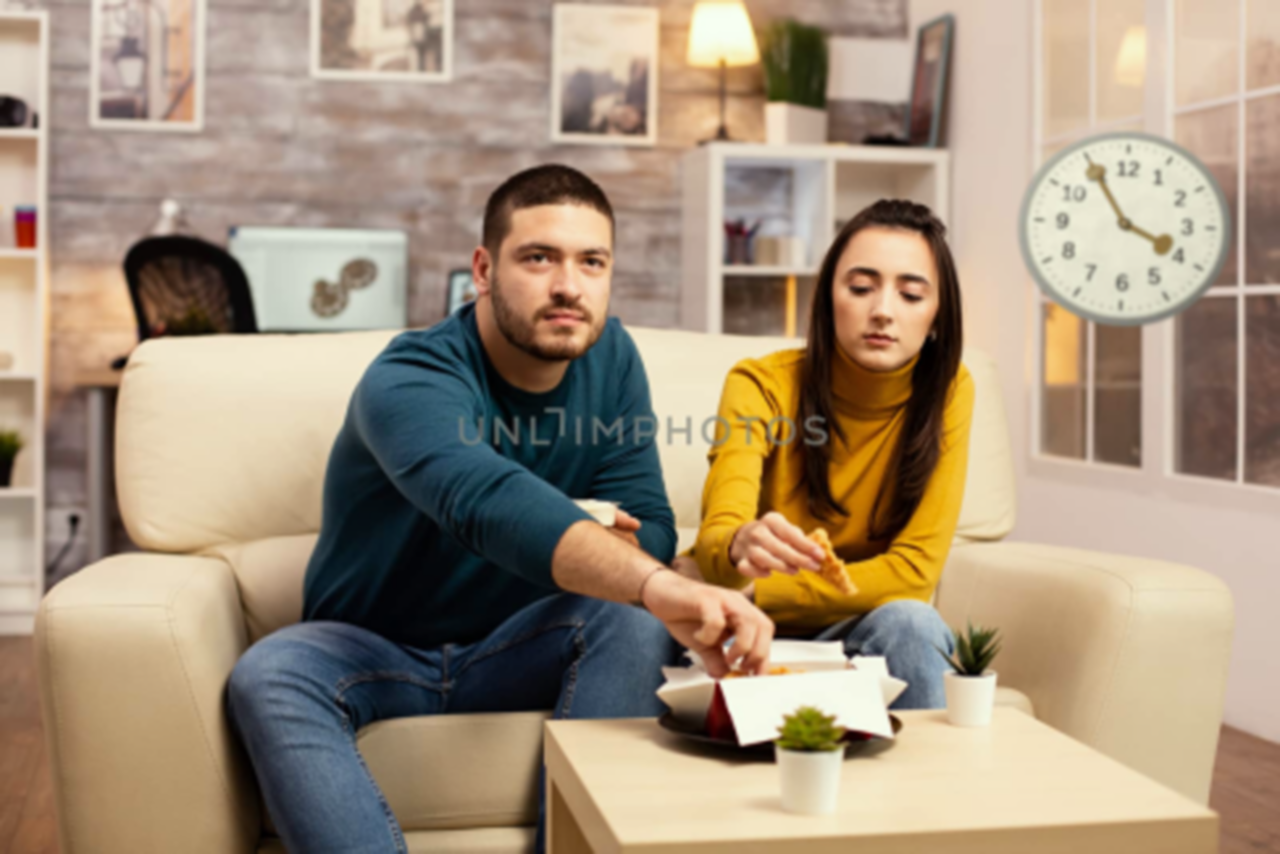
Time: h=3 m=55
